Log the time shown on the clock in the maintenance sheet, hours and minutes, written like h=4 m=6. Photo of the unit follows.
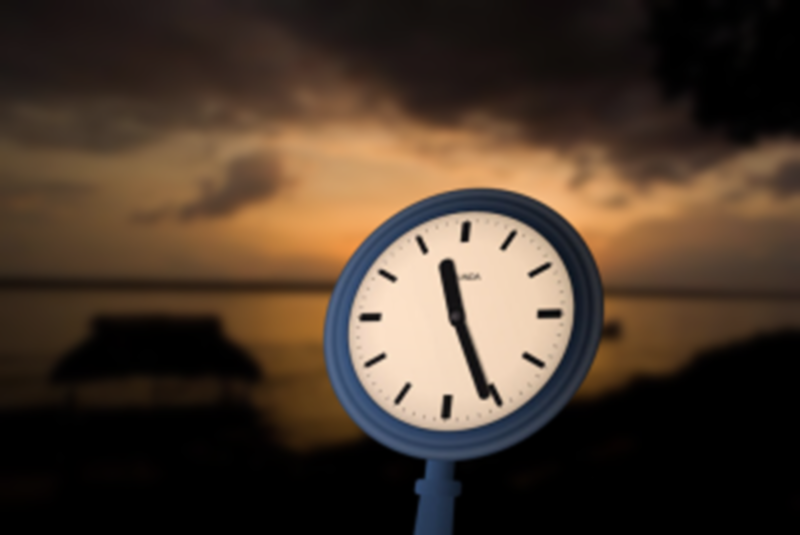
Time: h=11 m=26
